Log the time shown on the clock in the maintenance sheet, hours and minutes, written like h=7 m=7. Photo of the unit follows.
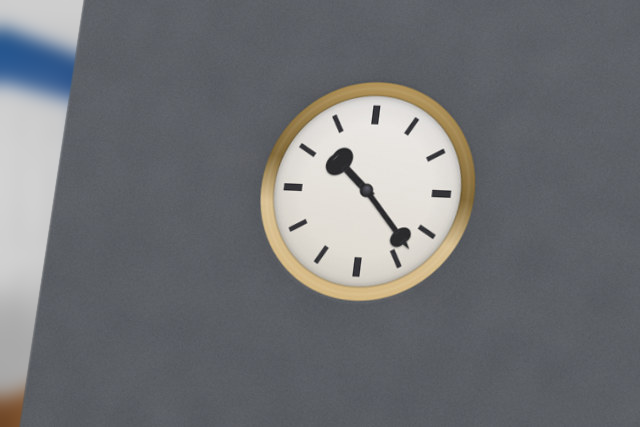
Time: h=10 m=23
